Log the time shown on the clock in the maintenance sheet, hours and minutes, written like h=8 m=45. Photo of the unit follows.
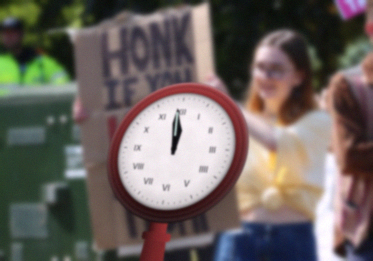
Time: h=11 m=59
